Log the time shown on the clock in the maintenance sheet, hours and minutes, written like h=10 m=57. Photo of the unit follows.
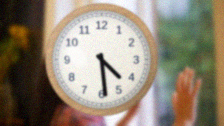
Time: h=4 m=29
